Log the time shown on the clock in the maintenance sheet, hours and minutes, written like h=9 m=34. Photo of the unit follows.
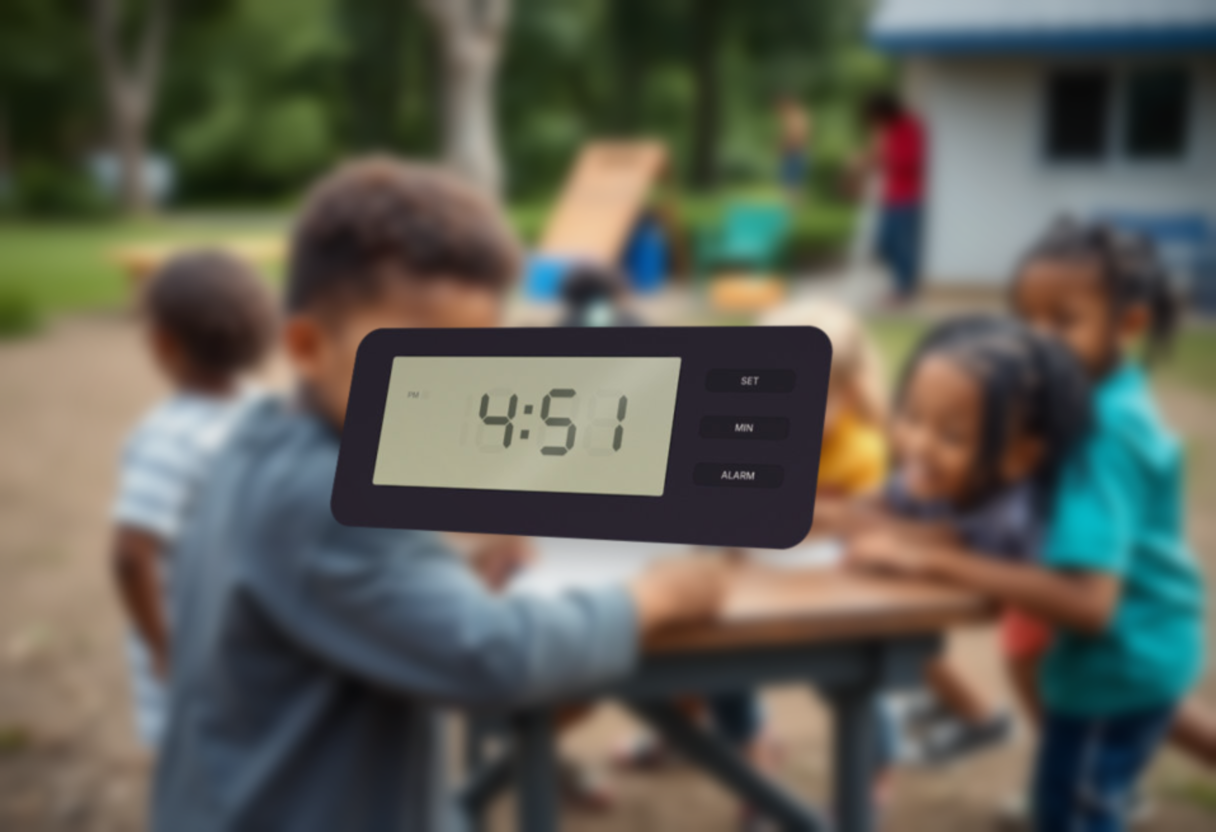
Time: h=4 m=51
